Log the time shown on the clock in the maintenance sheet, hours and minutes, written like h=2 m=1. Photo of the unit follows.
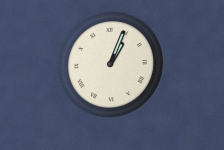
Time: h=1 m=4
